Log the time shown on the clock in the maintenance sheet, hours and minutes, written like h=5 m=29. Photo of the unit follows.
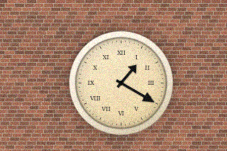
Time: h=1 m=20
